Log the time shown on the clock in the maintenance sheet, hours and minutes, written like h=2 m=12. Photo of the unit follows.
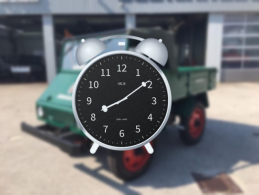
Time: h=8 m=9
